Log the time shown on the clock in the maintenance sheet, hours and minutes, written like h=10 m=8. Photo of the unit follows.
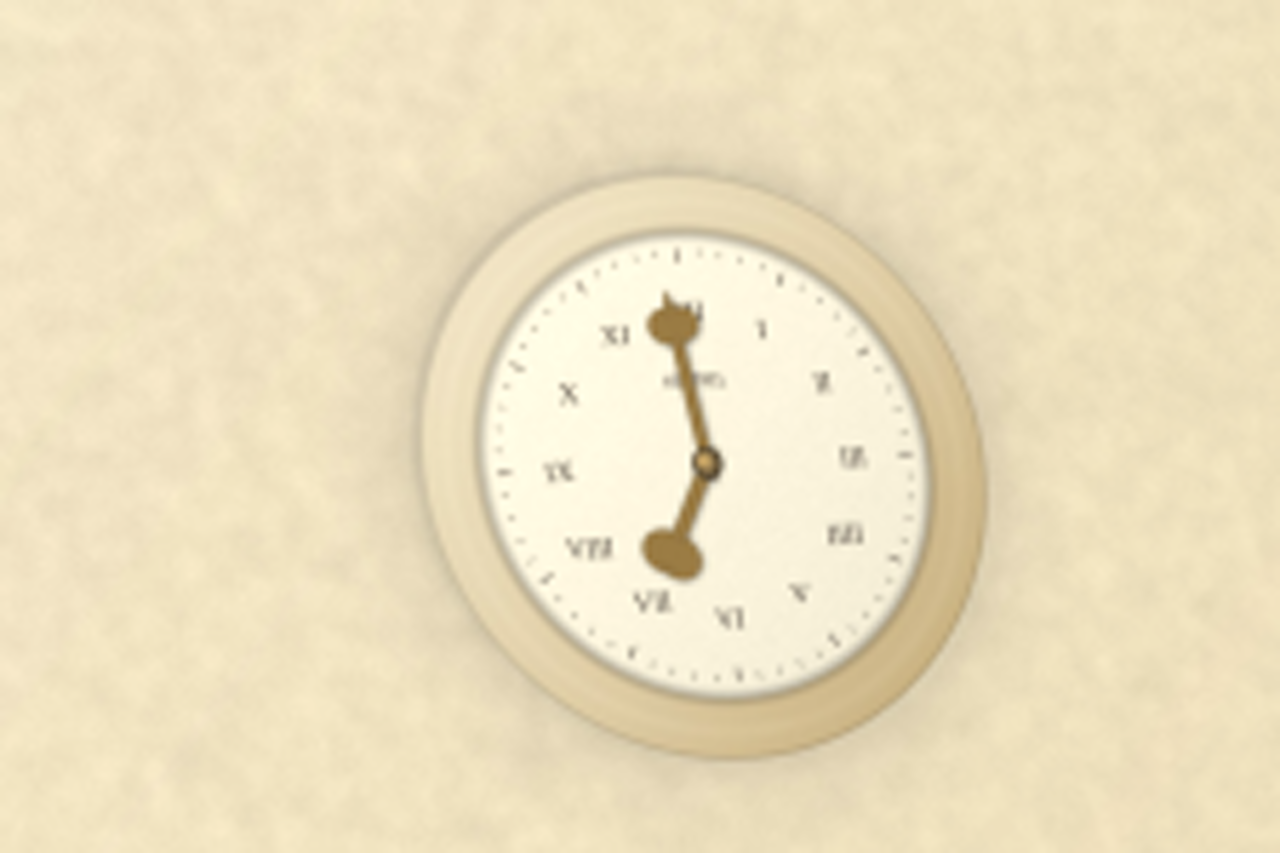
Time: h=6 m=59
